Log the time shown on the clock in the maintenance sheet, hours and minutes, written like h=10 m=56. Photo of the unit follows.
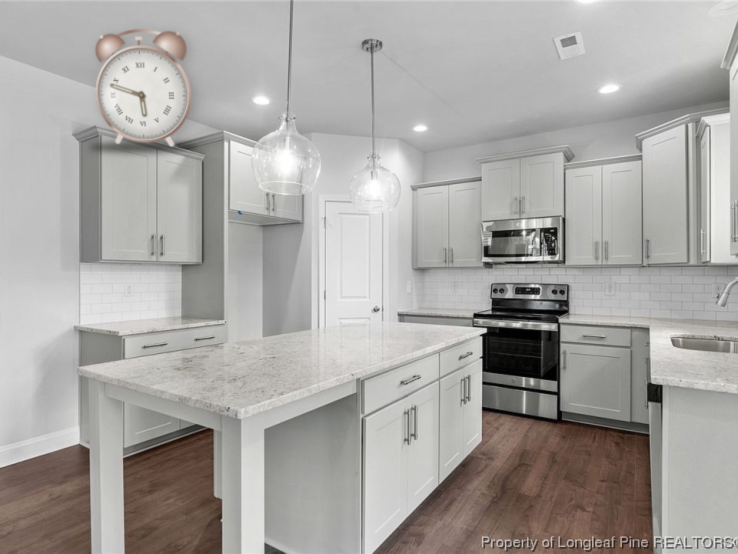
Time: h=5 m=48
